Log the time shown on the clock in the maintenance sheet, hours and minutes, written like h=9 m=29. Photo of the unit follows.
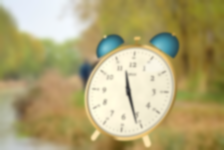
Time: h=11 m=26
